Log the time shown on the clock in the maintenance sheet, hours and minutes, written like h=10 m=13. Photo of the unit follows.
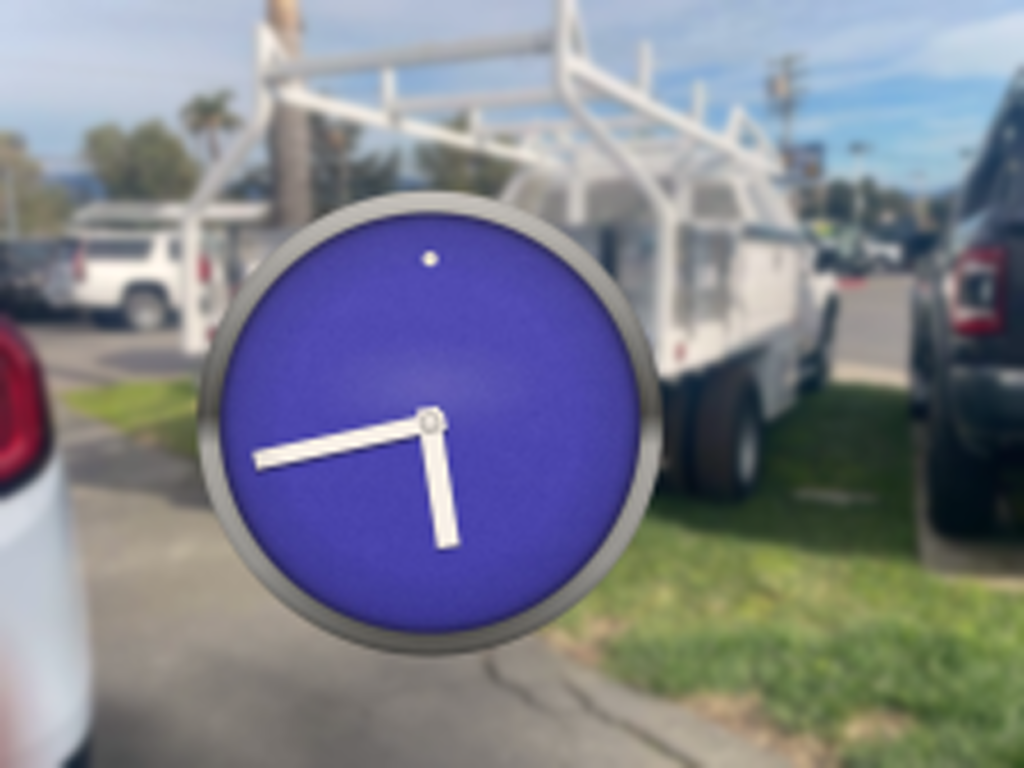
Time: h=5 m=43
